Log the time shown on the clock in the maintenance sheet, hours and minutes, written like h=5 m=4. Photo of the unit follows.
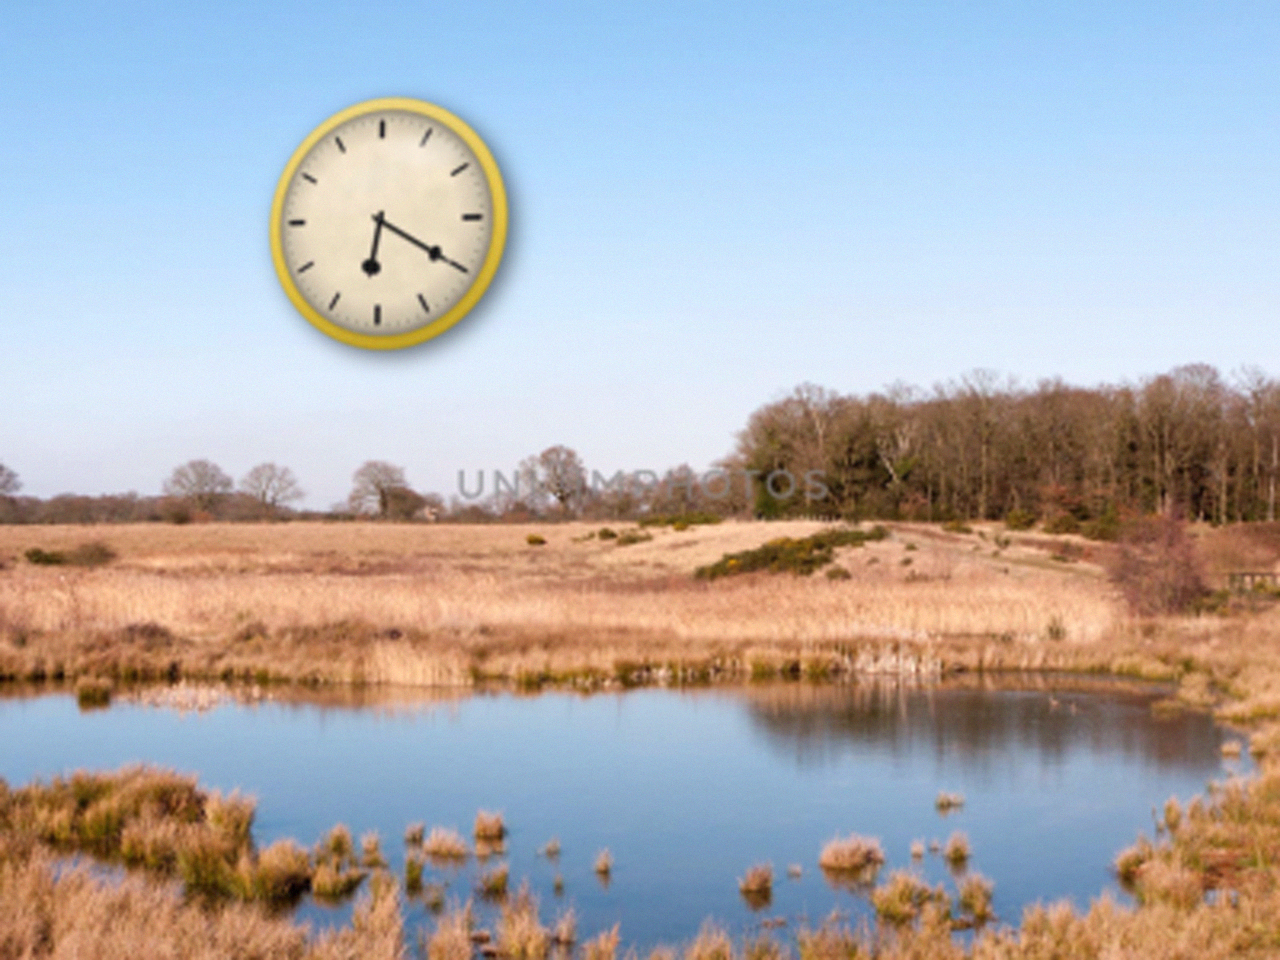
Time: h=6 m=20
